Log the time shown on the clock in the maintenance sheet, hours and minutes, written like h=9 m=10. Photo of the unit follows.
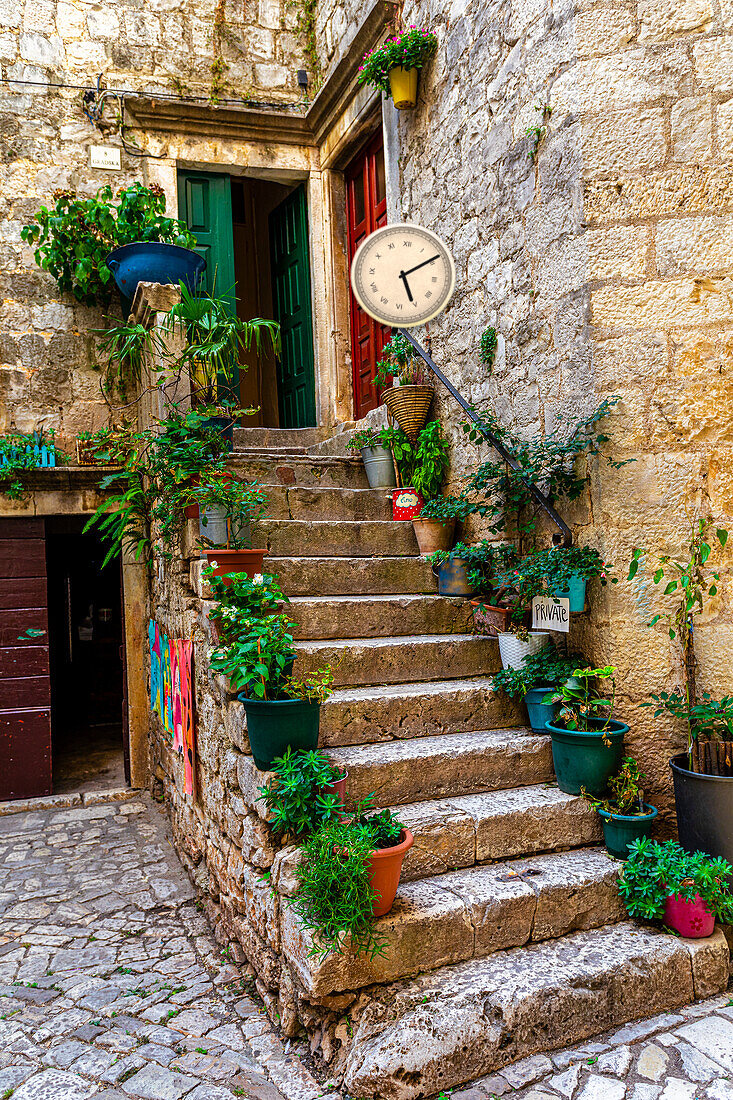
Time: h=5 m=9
